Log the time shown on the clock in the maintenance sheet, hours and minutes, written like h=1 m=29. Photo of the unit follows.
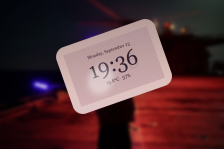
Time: h=19 m=36
